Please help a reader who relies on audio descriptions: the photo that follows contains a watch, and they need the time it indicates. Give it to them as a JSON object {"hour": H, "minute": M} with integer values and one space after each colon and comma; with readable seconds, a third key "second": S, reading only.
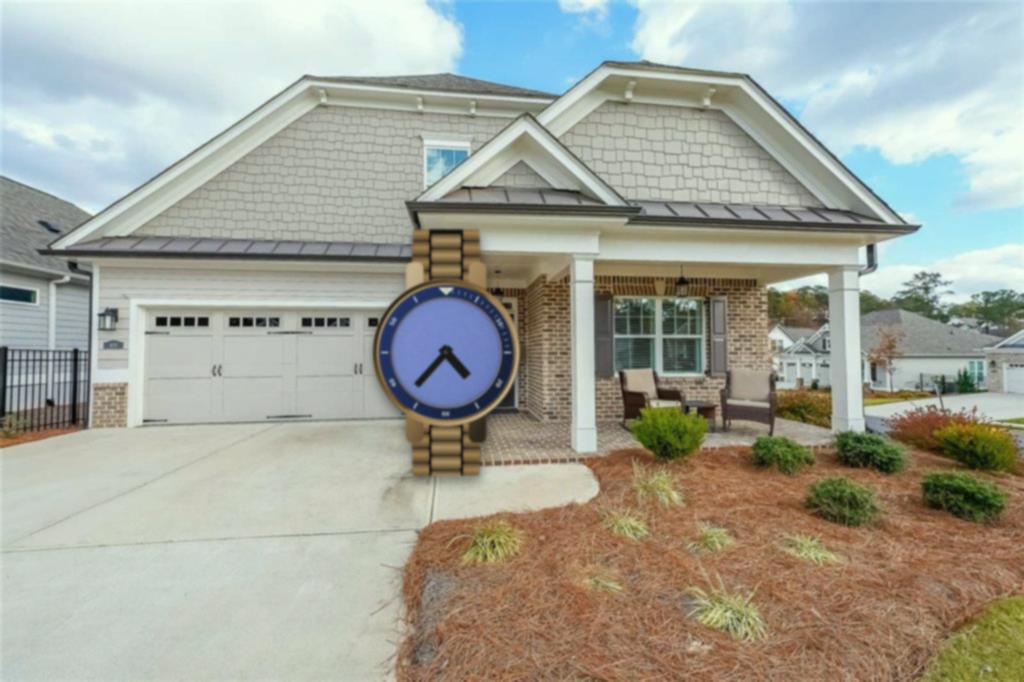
{"hour": 4, "minute": 37}
